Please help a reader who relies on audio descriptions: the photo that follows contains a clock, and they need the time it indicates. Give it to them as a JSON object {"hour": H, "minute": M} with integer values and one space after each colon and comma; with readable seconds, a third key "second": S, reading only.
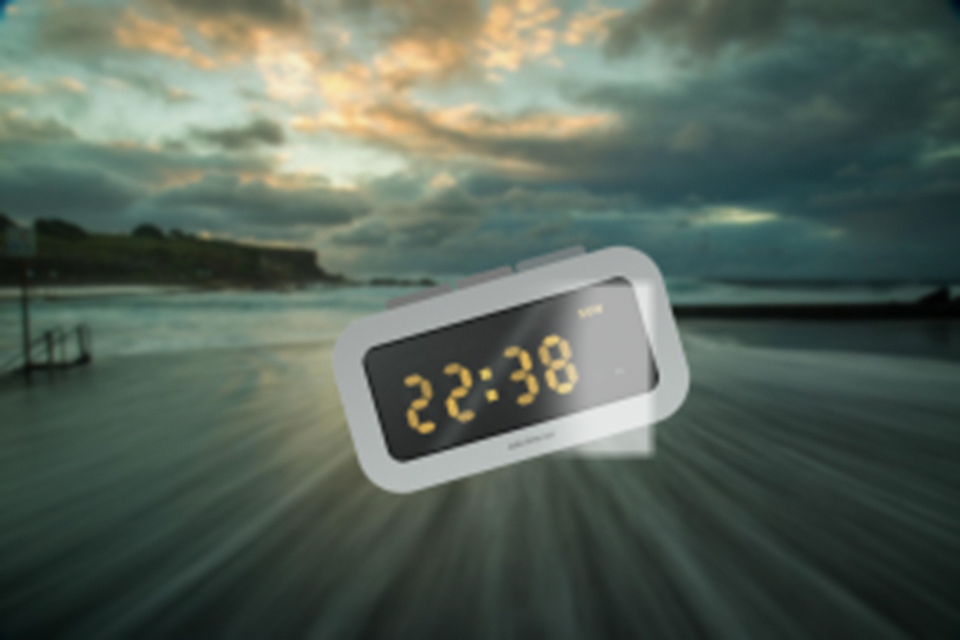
{"hour": 22, "minute": 38}
